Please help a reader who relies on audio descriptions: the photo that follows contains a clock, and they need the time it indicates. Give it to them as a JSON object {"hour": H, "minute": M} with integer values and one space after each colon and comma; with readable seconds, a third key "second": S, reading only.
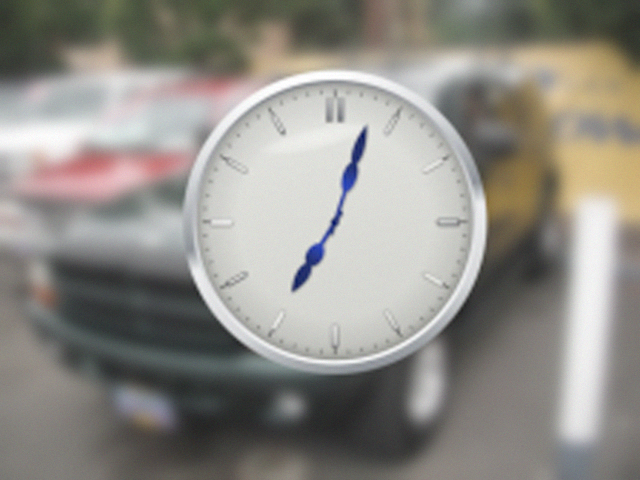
{"hour": 7, "minute": 3}
